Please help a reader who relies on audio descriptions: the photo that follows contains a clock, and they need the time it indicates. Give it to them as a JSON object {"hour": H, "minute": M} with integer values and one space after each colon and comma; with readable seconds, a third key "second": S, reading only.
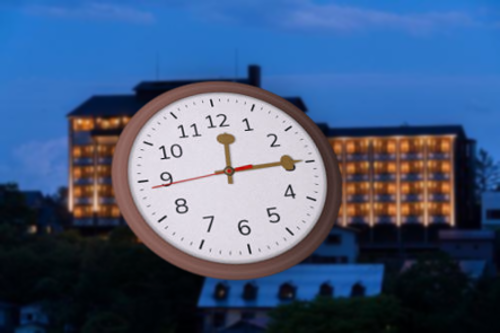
{"hour": 12, "minute": 14, "second": 44}
